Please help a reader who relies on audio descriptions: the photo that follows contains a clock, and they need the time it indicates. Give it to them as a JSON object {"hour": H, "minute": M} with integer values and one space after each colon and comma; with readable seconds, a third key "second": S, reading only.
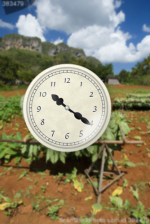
{"hour": 10, "minute": 21}
